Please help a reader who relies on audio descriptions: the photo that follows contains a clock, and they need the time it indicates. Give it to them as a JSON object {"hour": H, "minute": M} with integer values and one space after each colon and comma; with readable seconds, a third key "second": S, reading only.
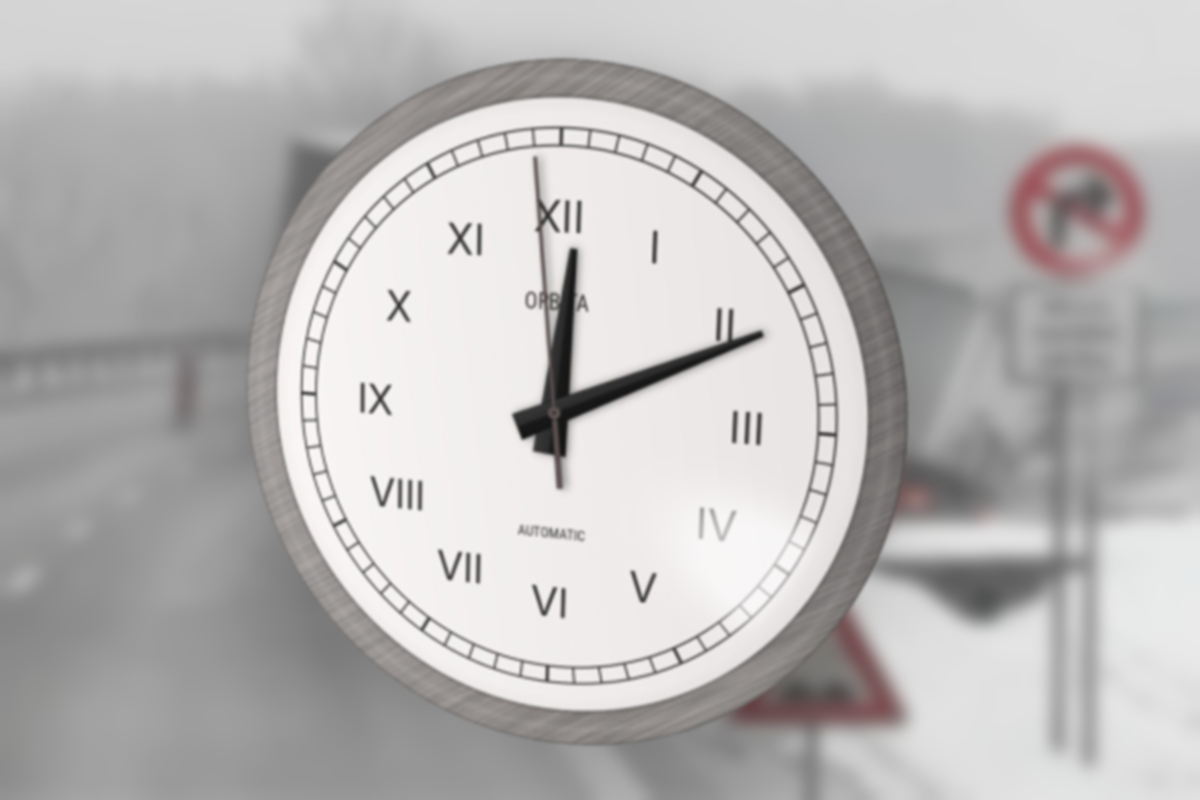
{"hour": 12, "minute": 10, "second": 59}
